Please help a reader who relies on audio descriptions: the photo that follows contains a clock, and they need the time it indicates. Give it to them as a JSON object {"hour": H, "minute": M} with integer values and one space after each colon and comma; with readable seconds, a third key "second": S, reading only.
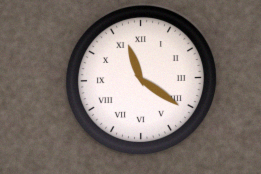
{"hour": 11, "minute": 21}
